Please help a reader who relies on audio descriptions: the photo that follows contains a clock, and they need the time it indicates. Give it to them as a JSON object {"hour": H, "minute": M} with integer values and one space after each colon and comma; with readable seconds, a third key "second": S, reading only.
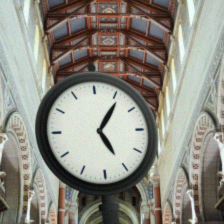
{"hour": 5, "minute": 6}
